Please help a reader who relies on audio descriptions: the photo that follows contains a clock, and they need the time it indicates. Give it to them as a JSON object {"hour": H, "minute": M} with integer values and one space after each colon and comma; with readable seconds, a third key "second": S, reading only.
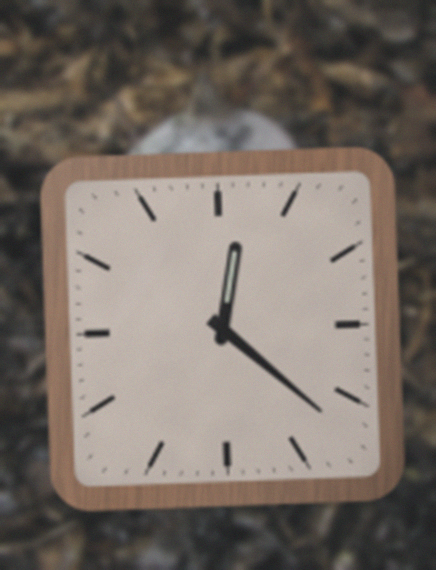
{"hour": 12, "minute": 22}
